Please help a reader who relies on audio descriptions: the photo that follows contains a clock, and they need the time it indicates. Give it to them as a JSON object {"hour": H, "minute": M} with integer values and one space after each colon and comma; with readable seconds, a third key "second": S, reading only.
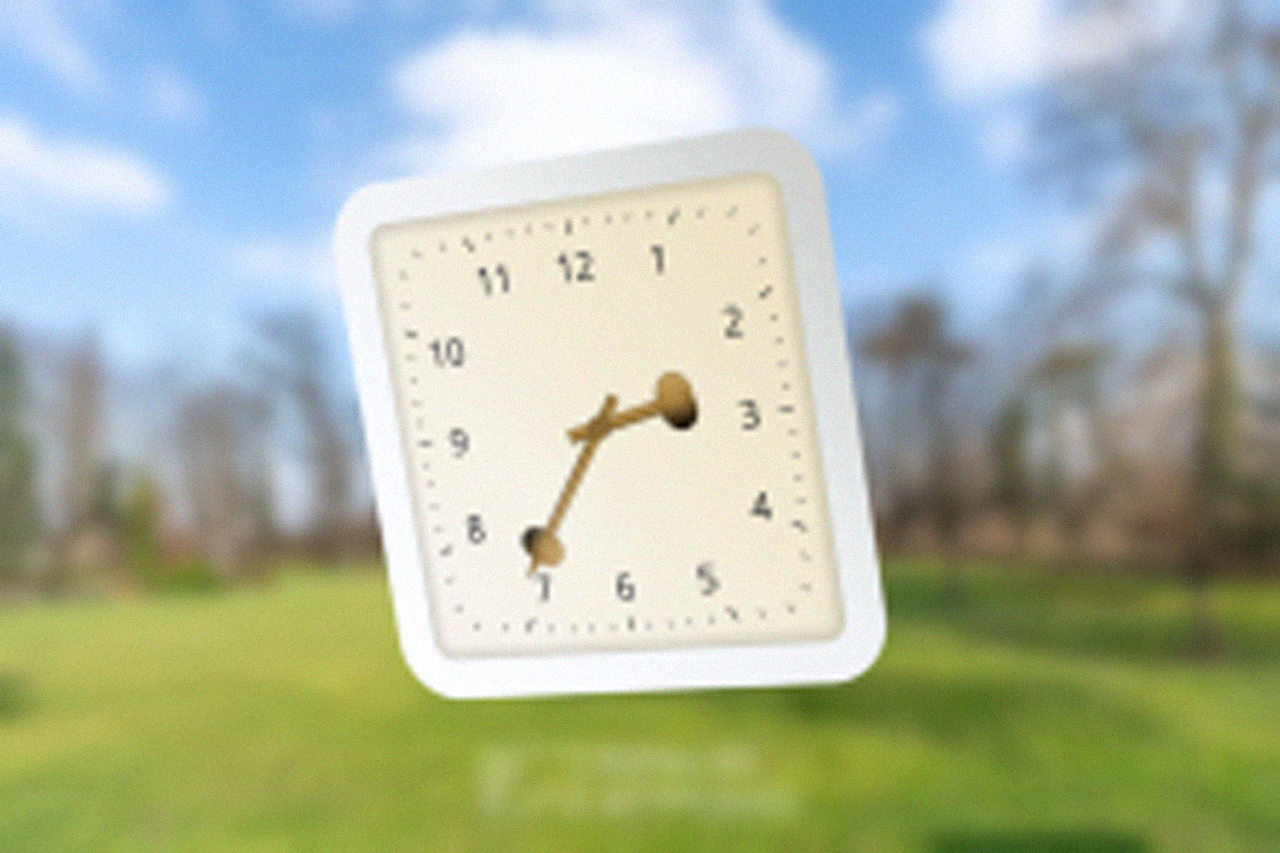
{"hour": 2, "minute": 36}
